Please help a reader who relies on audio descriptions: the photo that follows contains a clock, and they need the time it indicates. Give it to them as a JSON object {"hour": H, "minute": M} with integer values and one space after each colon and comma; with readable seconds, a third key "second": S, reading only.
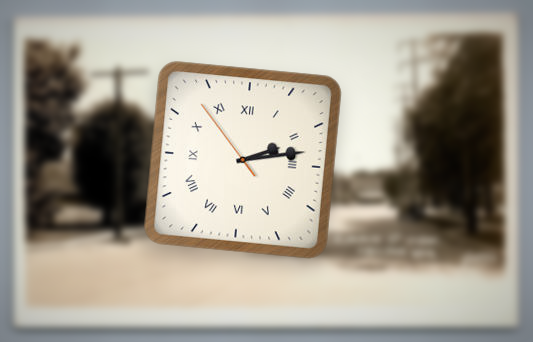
{"hour": 2, "minute": 12, "second": 53}
